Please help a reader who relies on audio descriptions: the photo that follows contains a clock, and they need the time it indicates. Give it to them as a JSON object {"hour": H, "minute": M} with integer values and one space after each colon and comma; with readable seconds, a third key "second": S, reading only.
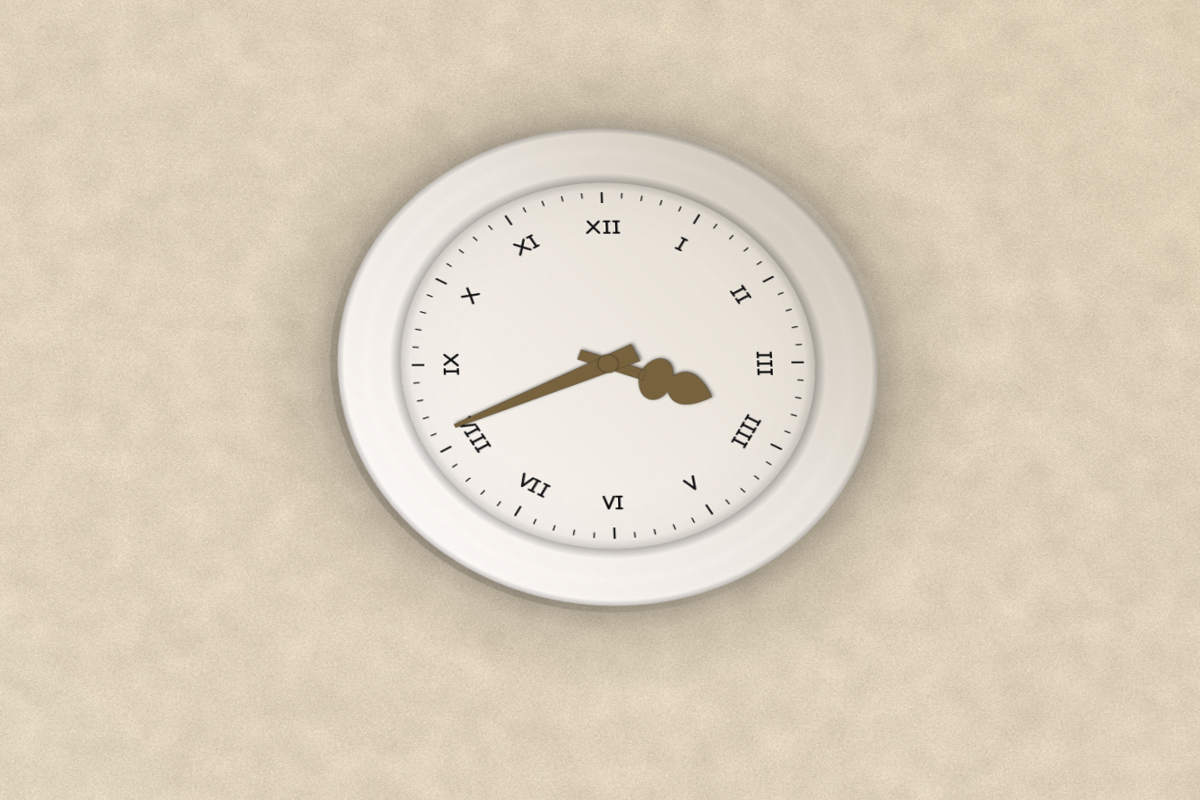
{"hour": 3, "minute": 41}
